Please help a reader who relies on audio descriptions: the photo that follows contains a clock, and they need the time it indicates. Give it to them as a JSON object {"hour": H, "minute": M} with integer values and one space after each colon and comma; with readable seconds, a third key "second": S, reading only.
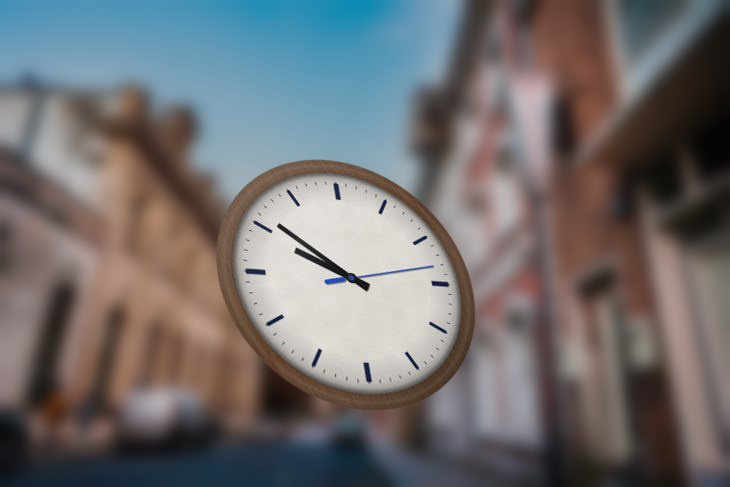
{"hour": 9, "minute": 51, "second": 13}
